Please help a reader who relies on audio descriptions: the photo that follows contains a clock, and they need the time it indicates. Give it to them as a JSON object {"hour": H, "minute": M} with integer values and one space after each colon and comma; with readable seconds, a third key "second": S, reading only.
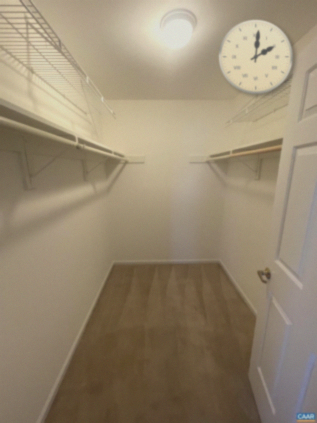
{"hour": 2, "minute": 1}
